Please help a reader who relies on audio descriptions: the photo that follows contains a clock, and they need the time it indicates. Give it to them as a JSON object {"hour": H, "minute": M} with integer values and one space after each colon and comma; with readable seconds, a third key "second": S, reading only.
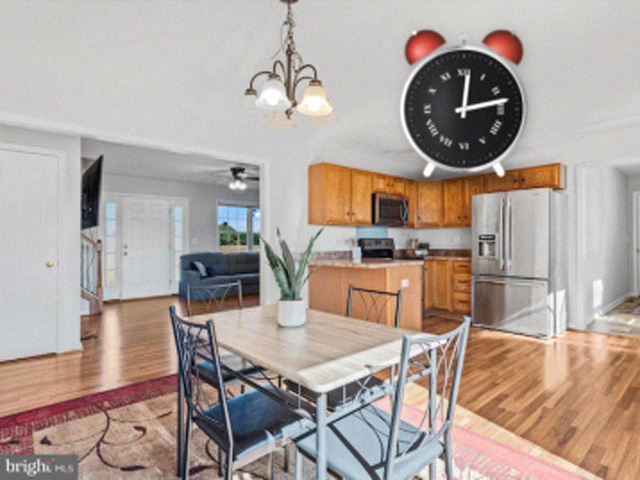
{"hour": 12, "minute": 13}
